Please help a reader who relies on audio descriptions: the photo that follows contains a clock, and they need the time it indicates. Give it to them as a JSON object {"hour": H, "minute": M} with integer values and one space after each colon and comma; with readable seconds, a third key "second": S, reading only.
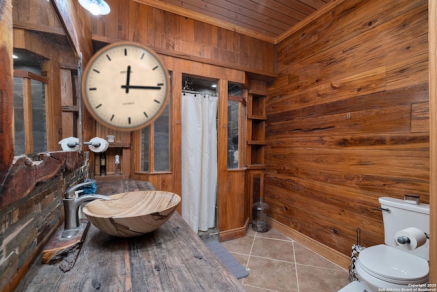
{"hour": 12, "minute": 16}
